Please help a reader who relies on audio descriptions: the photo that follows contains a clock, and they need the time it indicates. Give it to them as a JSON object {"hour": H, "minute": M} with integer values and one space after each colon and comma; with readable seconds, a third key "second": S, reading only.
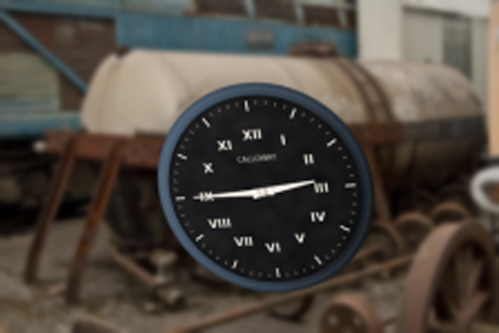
{"hour": 2, "minute": 45}
